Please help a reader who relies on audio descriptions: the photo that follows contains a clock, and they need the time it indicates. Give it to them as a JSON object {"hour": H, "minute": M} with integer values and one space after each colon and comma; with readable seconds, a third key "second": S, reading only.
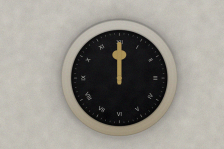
{"hour": 12, "minute": 0}
